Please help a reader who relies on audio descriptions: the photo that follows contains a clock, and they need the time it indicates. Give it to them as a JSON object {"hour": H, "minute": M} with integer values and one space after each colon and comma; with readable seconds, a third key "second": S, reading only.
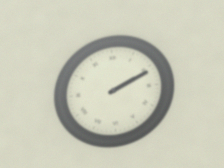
{"hour": 2, "minute": 11}
